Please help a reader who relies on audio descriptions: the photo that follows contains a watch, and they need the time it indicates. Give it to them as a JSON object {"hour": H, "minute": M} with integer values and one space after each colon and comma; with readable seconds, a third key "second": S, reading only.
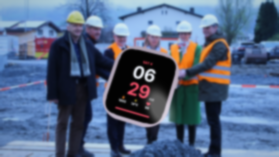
{"hour": 6, "minute": 29}
